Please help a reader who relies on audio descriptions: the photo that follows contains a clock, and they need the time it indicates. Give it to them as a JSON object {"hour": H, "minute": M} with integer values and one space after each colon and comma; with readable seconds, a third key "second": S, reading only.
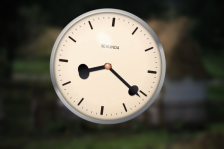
{"hour": 8, "minute": 21}
